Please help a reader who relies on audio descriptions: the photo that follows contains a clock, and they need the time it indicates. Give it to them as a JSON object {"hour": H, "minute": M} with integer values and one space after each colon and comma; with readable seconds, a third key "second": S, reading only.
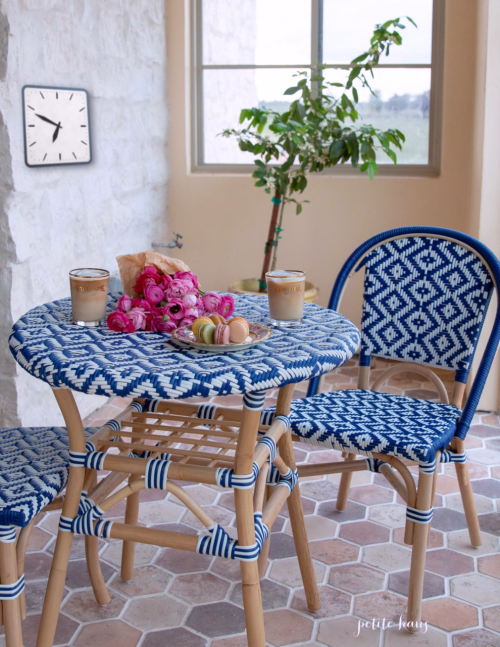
{"hour": 6, "minute": 49}
